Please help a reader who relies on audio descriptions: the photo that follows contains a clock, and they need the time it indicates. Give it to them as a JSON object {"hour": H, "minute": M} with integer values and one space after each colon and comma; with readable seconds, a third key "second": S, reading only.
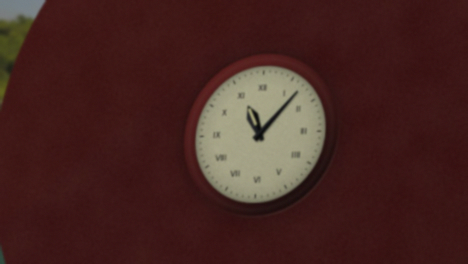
{"hour": 11, "minute": 7}
